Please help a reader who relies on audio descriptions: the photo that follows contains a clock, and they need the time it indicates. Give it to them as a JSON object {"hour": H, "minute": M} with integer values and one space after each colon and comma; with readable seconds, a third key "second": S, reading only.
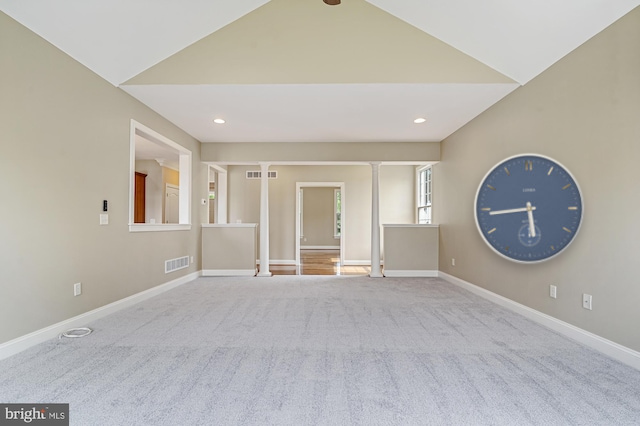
{"hour": 5, "minute": 44}
